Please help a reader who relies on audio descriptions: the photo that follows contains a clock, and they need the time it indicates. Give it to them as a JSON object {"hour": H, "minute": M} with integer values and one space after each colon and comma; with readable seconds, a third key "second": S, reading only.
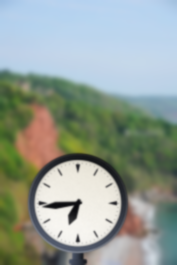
{"hour": 6, "minute": 44}
